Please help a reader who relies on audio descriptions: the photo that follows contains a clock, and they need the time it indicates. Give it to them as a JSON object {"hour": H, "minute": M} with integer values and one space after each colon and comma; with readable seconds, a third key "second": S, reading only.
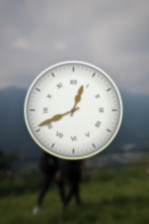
{"hour": 12, "minute": 41}
